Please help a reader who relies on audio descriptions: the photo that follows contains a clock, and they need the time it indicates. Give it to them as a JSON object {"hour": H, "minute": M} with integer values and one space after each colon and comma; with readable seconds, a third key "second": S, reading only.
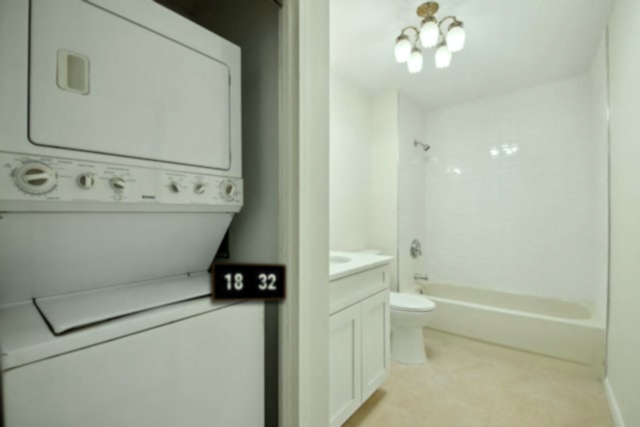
{"hour": 18, "minute": 32}
